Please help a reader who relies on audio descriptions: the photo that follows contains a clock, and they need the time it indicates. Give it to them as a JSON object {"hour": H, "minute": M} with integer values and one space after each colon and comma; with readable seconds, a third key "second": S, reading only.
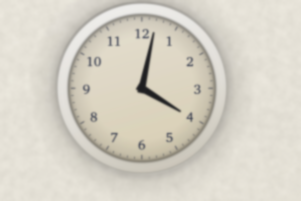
{"hour": 4, "minute": 2}
